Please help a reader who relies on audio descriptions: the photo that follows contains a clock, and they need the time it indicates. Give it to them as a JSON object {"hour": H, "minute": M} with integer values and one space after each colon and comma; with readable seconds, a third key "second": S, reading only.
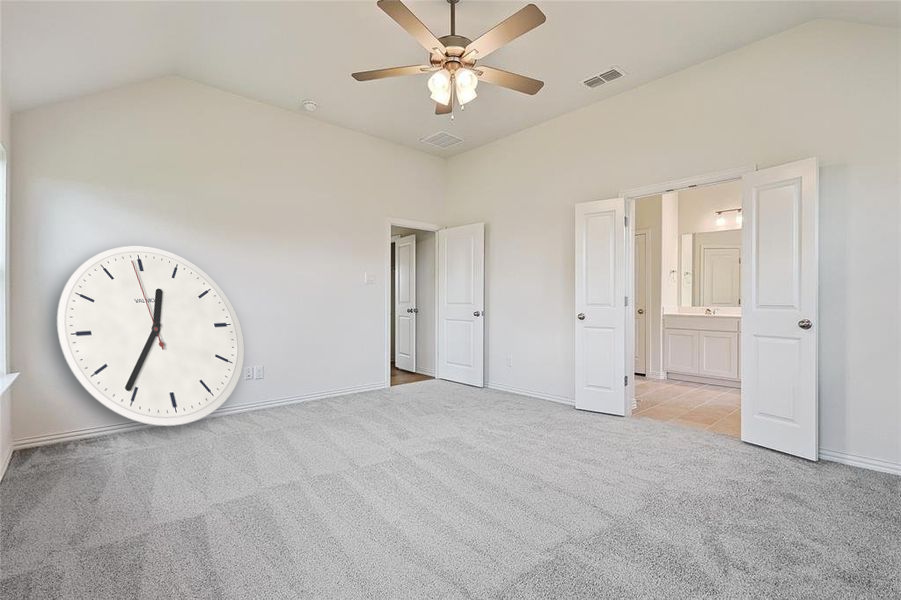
{"hour": 12, "minute": 35, "second": 59}
